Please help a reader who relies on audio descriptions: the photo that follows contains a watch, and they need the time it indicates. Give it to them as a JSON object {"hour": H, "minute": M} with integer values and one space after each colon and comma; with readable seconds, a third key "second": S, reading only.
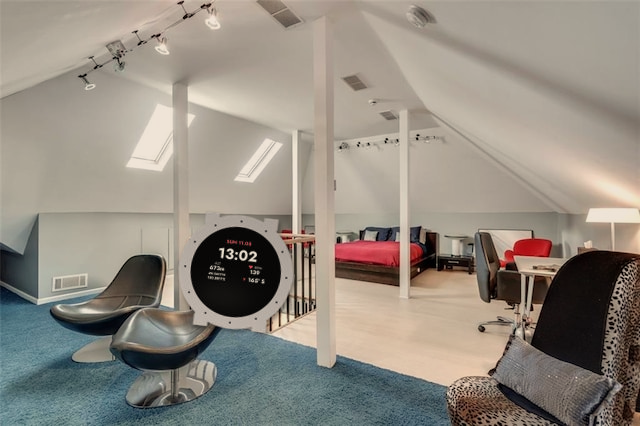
{"hour": 13, "minute": 2}
